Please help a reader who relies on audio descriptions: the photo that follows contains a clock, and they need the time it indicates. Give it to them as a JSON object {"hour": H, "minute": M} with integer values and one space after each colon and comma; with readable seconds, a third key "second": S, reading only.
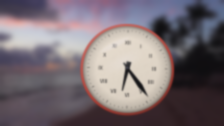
{"hour": 6, "minute": 24}
